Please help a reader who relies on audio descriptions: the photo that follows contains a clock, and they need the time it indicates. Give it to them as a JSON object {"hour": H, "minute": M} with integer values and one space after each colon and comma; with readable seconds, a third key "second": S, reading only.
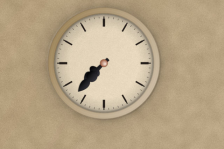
{"hour": 7, "minute": 37}
